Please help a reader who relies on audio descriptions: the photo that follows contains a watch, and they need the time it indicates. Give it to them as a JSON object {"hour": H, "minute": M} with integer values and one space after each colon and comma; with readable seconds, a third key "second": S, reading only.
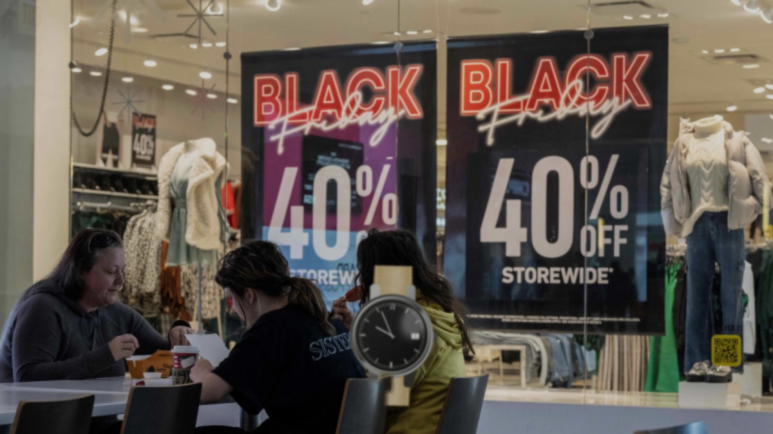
{"hour": 9, "minute": 56}
